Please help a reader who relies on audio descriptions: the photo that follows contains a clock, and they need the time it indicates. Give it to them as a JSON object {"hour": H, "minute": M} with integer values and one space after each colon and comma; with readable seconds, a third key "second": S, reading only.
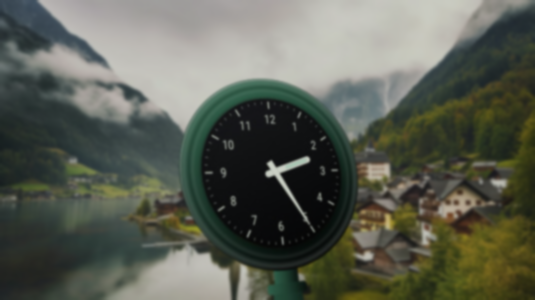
{"hour": 2, "minute": 25}
